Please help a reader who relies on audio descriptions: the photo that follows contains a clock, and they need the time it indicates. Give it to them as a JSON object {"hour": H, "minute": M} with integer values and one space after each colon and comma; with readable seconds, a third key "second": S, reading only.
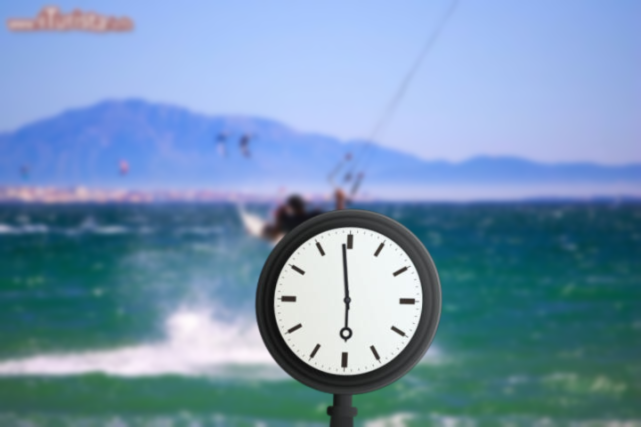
{"hour": 5, "minute": 59}
